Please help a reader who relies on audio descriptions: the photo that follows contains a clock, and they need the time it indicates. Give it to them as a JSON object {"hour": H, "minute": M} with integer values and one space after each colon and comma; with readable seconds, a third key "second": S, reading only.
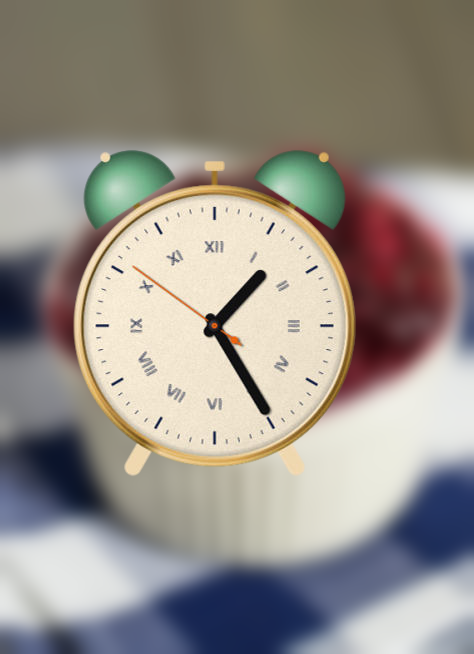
{"hour": 1, "minute": 24, "second": 51}
